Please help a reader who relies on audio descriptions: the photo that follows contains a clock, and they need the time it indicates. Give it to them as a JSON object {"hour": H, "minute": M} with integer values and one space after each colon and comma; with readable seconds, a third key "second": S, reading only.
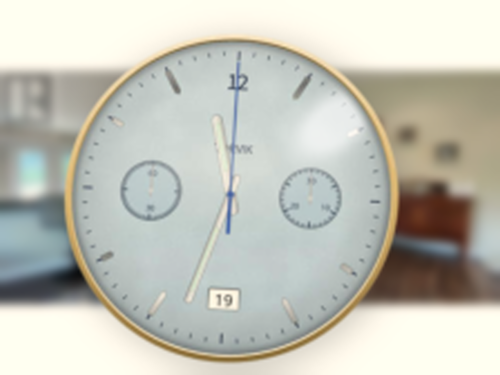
{"hour": 11, "minute": 33}
